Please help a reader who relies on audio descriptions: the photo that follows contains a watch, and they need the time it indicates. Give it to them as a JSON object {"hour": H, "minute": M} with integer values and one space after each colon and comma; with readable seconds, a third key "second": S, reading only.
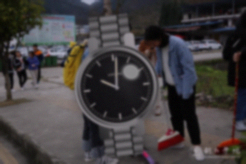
{"hour": 10, "minute": 1}
